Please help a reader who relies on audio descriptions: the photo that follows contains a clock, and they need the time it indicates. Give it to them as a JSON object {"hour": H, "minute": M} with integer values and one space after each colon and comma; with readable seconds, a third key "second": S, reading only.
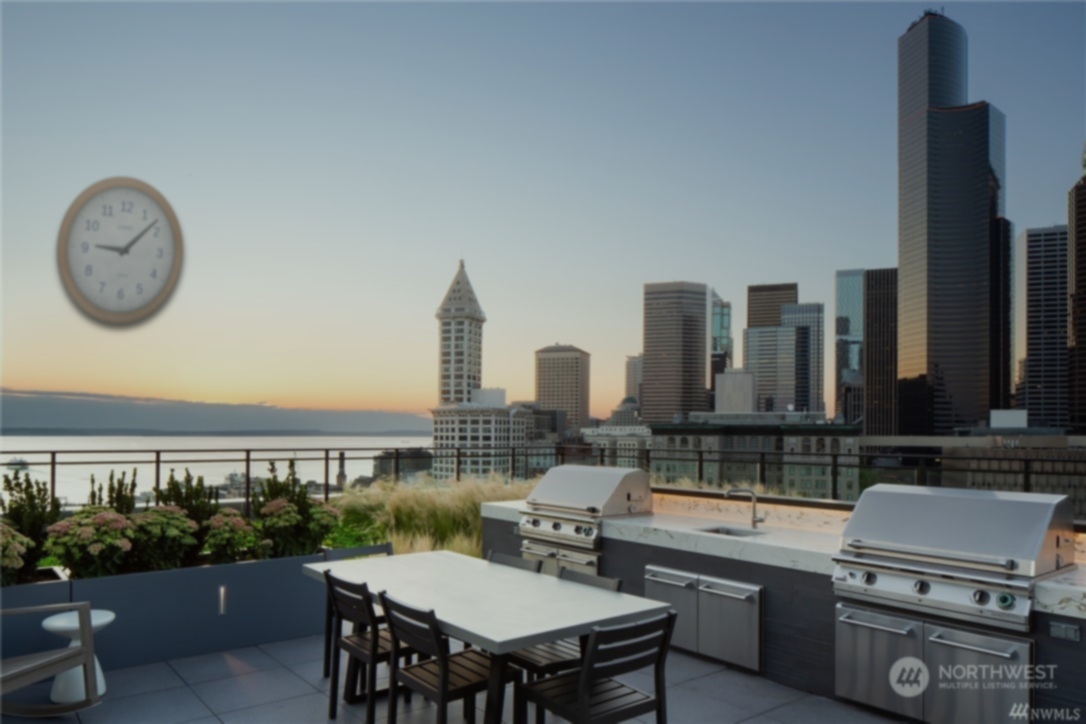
{"hour": 9, "minute": 8}
